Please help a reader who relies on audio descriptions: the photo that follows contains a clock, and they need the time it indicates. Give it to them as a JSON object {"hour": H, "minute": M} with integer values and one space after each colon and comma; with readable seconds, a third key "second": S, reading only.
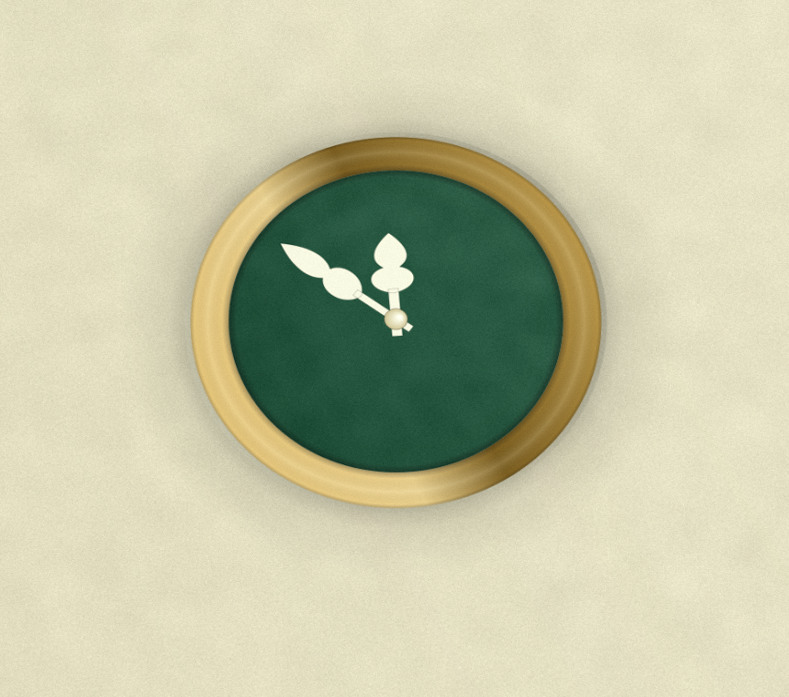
{"hour": 11, "minute": 51}
